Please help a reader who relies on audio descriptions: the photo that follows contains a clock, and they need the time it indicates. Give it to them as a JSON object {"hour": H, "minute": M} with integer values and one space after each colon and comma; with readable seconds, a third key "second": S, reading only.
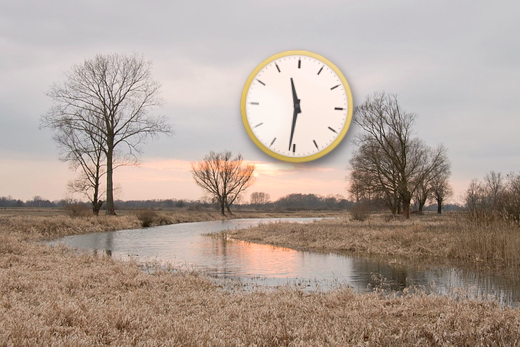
{"hour": 11, "minute": 31}
